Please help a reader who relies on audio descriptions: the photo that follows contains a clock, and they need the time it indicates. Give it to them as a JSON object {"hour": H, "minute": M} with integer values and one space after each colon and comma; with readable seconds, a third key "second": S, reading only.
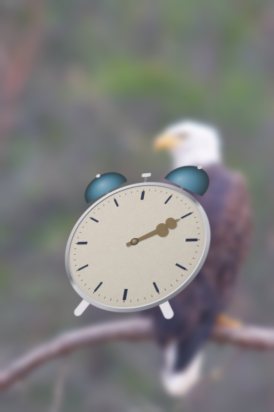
{"hour": 2, "minute": 10}
